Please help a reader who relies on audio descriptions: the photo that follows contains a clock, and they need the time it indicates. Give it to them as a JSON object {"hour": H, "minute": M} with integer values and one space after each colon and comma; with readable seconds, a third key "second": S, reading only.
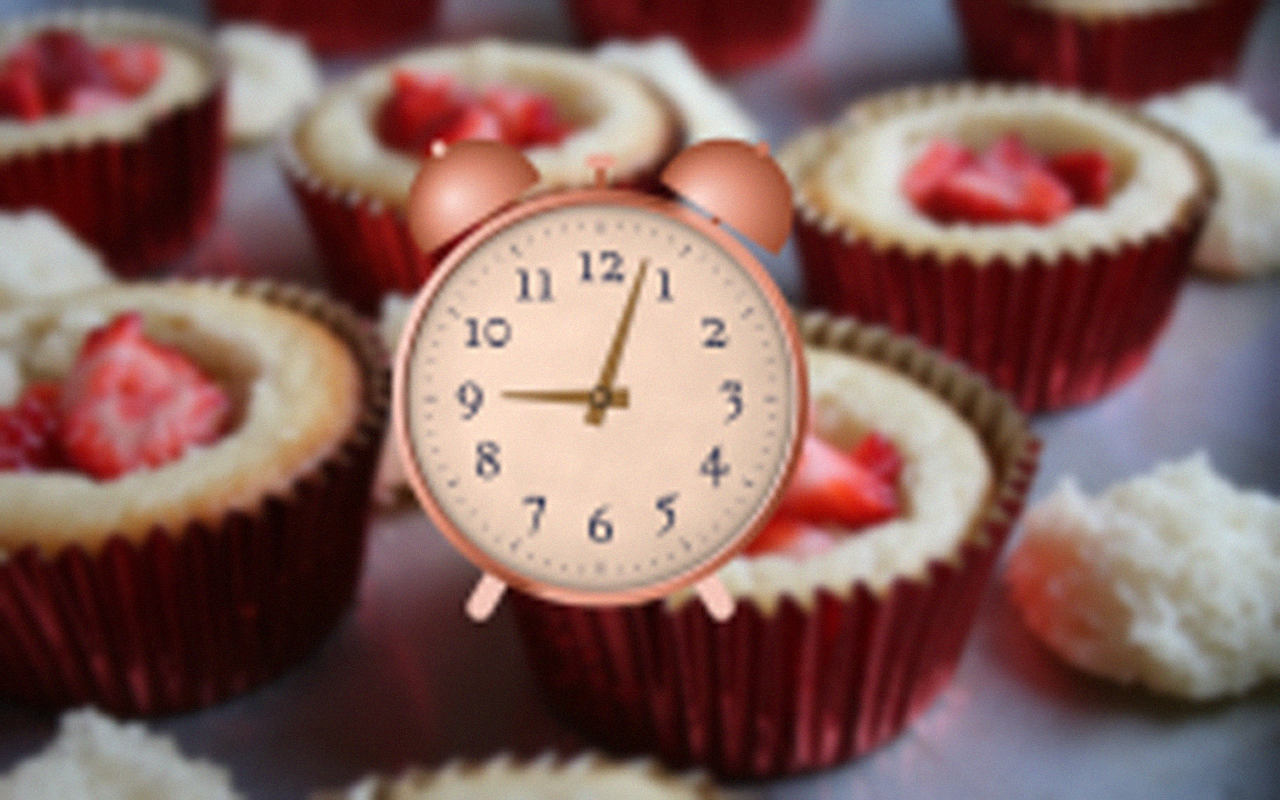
{"hour": 9, "minute": 3}
